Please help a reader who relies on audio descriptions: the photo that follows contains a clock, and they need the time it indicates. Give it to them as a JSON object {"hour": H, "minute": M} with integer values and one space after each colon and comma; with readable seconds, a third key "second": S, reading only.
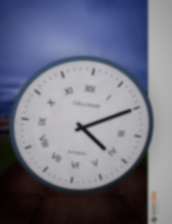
{"hour": 4, "minute": 10}
